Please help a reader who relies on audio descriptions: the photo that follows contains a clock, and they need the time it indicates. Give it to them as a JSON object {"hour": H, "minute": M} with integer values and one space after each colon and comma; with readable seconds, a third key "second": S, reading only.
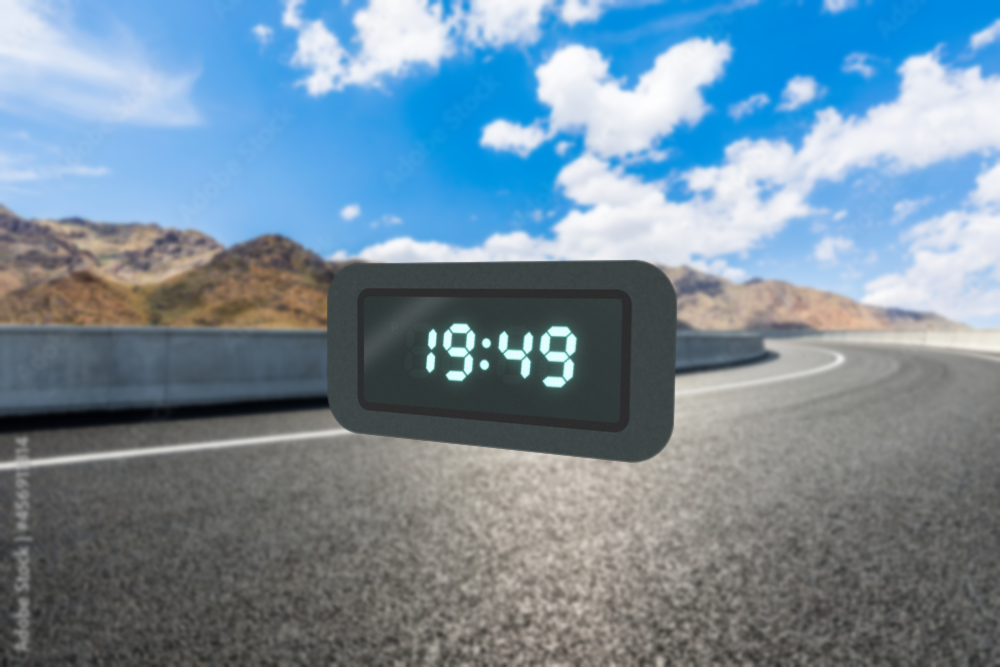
{"hour": 19, "minute": 49}
